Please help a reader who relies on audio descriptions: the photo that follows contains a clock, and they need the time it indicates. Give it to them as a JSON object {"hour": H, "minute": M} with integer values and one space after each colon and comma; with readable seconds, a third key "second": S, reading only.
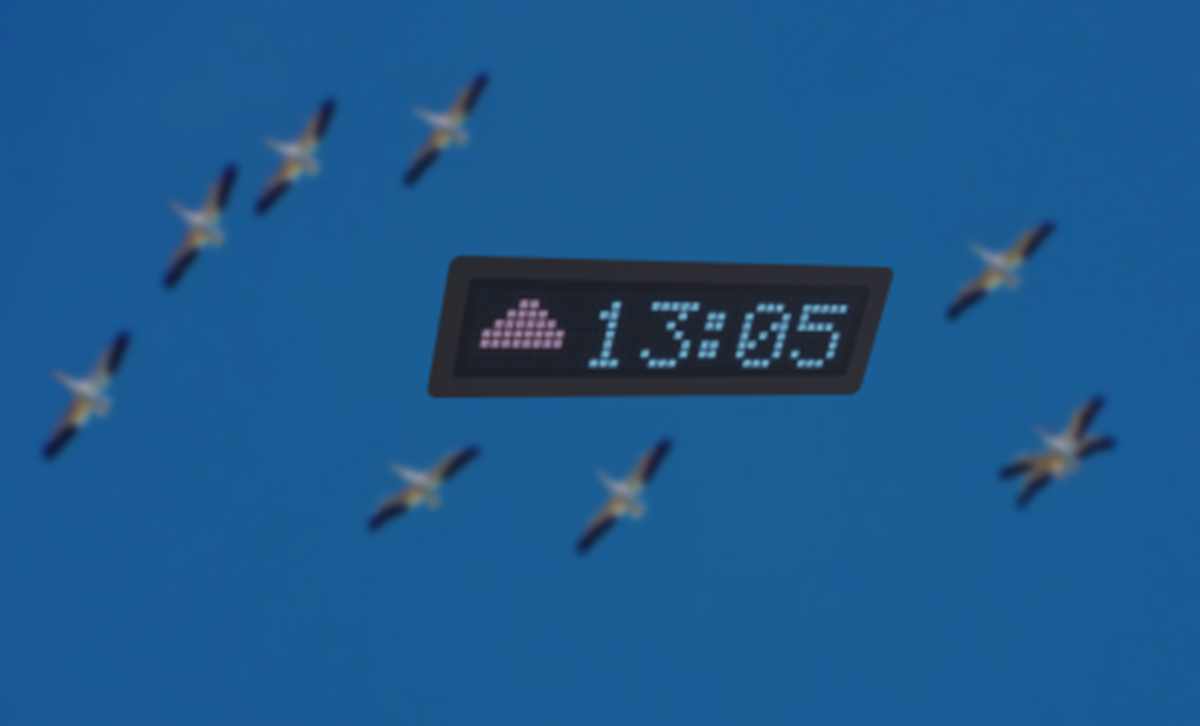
{"hour": 13, "minute": 5}
